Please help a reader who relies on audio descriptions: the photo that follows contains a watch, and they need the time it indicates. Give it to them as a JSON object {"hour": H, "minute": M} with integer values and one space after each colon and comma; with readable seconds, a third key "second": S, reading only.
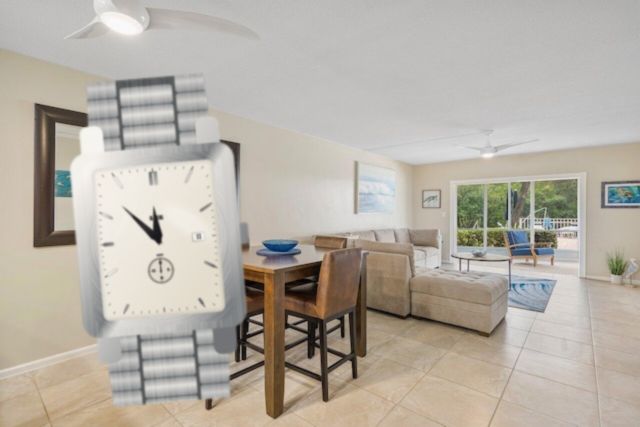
{"hour": 11, "minute": 53}
